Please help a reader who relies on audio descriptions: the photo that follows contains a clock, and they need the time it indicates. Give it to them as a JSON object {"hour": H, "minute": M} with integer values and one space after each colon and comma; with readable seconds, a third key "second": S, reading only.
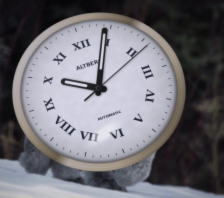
{"hour": 10, "minute": 4, "second": 11}
